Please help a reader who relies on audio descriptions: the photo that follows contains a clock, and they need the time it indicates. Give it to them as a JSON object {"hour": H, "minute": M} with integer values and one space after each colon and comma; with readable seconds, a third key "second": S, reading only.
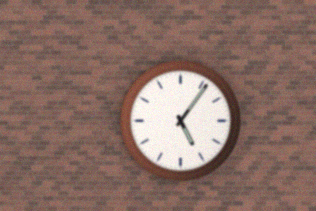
{"hour": 5, "minute": 6}
